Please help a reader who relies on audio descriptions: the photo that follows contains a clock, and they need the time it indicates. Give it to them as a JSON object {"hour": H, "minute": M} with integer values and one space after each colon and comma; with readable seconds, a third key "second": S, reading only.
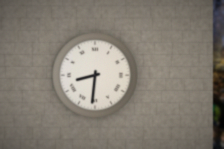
{"hour": 8, "minute": 31}
